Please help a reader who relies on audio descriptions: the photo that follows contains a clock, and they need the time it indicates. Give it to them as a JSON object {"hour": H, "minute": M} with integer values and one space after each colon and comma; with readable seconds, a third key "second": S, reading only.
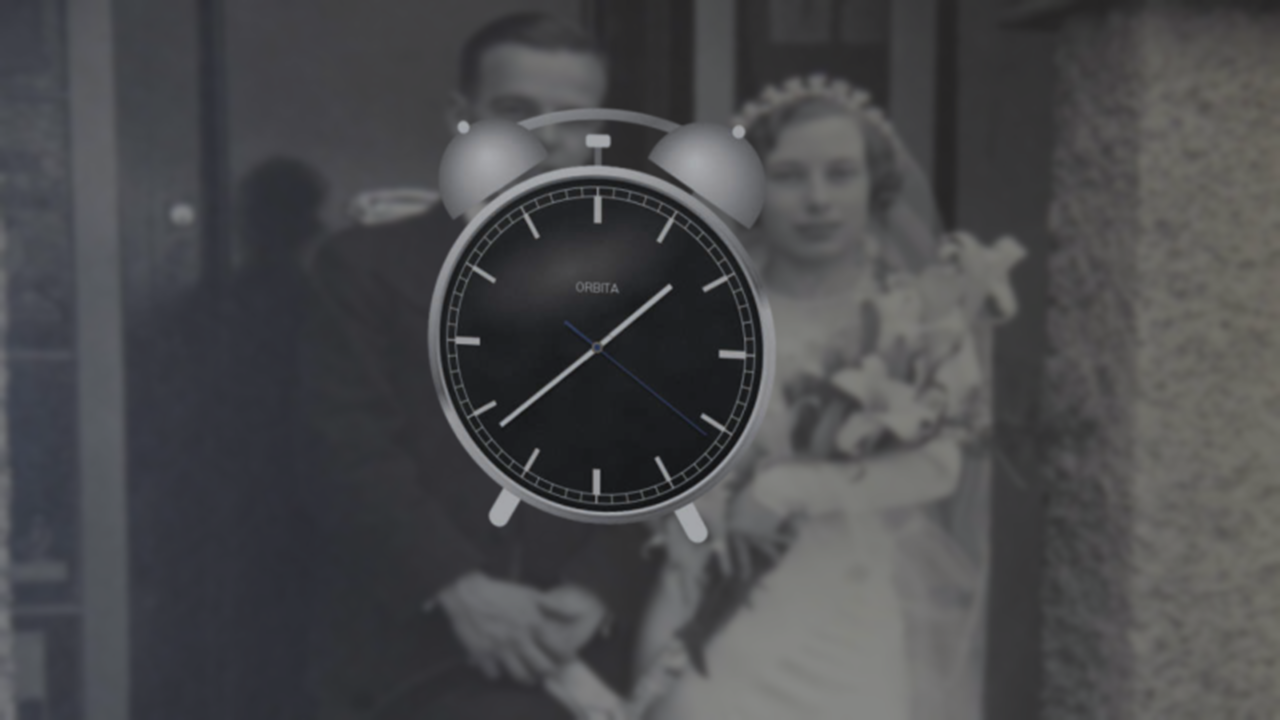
{"hour": 1, "minute": 38, "second": 21}
